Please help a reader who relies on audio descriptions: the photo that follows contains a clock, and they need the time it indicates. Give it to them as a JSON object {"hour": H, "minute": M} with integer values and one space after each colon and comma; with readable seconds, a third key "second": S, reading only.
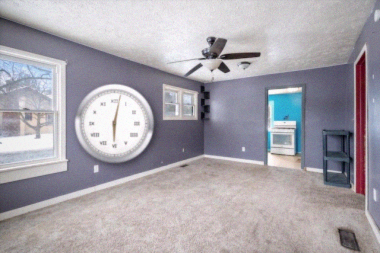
{"hour": 6, "minute": 2}
